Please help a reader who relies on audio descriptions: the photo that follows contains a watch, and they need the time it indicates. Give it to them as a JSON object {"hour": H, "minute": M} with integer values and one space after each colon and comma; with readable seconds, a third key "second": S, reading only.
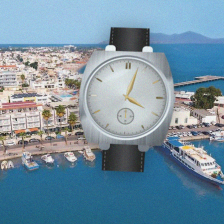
{"hour": 4, "minute": 3}
